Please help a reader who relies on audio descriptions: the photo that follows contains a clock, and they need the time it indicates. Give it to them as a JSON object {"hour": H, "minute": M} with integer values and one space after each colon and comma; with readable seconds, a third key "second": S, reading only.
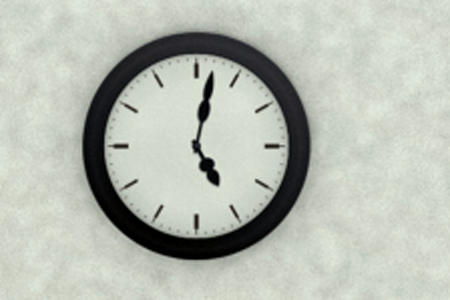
{"hour": 5, "minute": 2}
